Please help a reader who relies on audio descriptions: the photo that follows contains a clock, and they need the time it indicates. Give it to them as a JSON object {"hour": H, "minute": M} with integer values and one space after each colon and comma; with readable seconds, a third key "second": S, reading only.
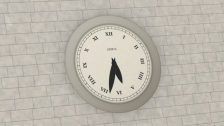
{"hour": 5, "minute": 33}
